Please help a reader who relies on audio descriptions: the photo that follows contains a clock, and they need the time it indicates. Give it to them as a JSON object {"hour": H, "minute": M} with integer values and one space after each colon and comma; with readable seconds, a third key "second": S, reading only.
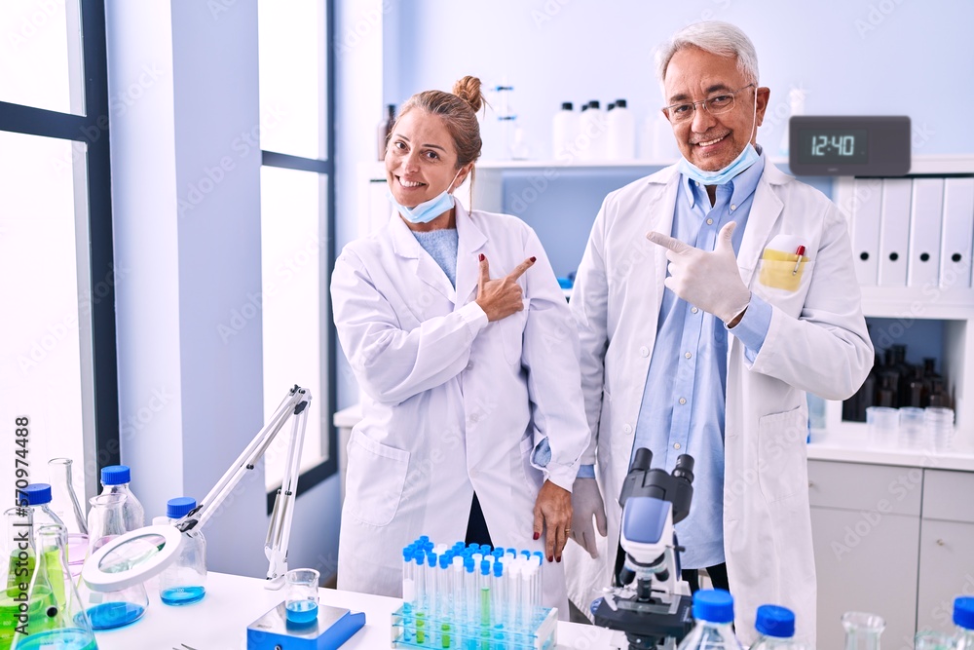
{"hour": 12, "minute": 40}
